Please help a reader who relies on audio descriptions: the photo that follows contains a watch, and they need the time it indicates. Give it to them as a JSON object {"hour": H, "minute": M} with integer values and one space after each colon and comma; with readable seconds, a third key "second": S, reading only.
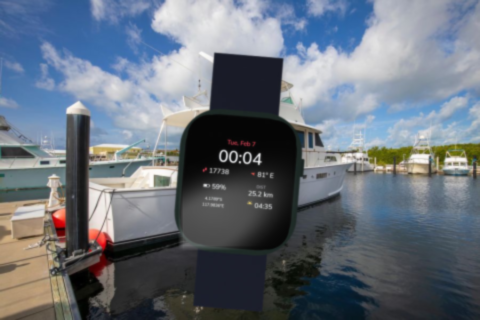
{"hour": 0, "minute": 4}
